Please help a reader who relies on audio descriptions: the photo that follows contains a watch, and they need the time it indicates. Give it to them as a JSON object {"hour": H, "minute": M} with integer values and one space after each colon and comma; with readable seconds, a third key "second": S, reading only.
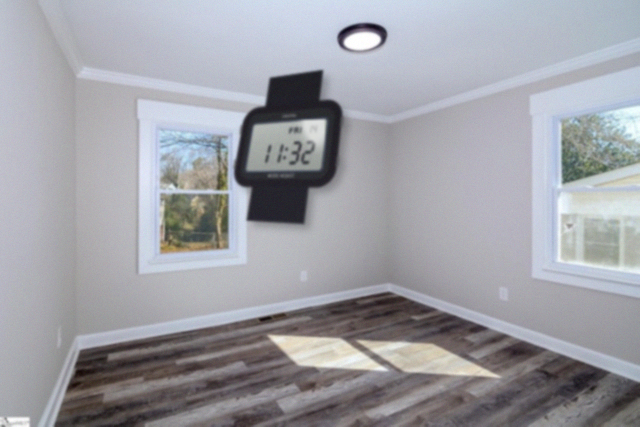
{"hour": 11, "minute": 32}
